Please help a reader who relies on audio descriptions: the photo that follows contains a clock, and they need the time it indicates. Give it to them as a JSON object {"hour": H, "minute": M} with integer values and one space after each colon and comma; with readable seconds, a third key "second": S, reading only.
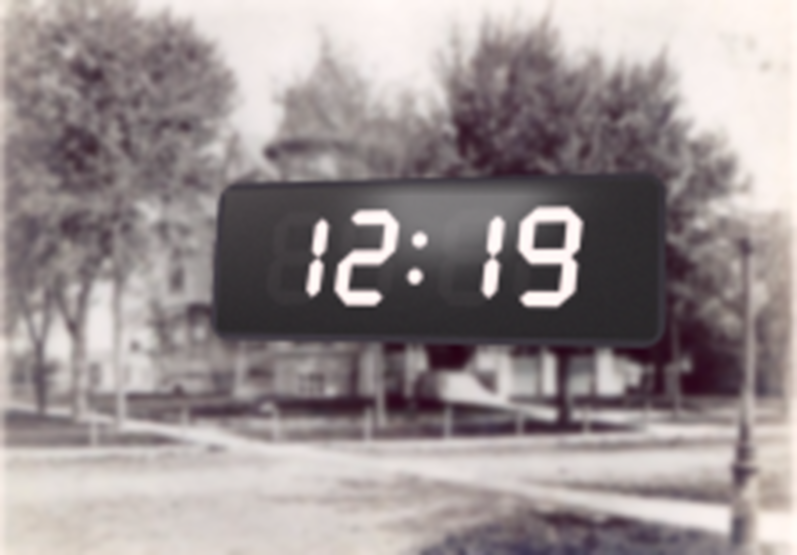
{"hour": 12, "minute": 19}
